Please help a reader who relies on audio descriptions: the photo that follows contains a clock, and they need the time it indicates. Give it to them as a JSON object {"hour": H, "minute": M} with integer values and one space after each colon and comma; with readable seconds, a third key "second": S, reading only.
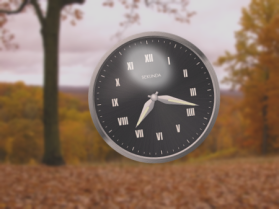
{"hour": 7, "minute": 18}
